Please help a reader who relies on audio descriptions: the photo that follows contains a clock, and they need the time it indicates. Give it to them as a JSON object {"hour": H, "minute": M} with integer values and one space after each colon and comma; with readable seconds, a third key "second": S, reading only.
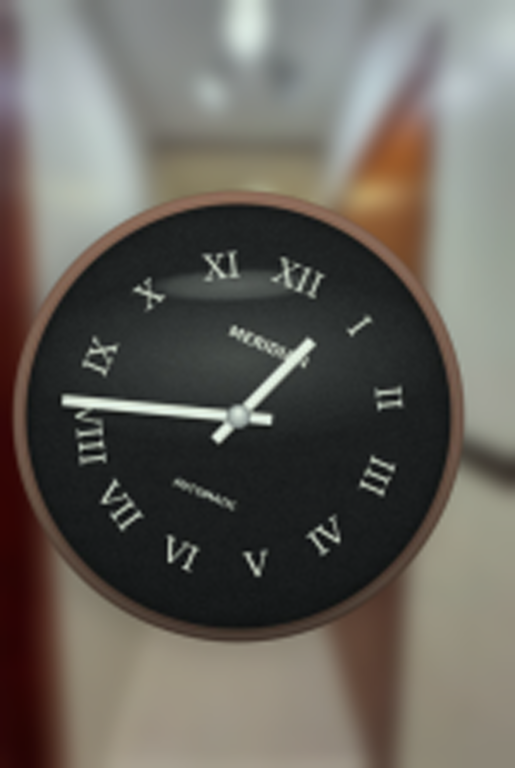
{"hour": 12, "minute": 42}
